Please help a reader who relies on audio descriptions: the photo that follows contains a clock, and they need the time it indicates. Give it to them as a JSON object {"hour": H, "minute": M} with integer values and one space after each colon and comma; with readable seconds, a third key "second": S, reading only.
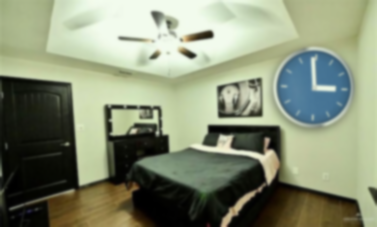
{"hour": 2, "minute": 59}
